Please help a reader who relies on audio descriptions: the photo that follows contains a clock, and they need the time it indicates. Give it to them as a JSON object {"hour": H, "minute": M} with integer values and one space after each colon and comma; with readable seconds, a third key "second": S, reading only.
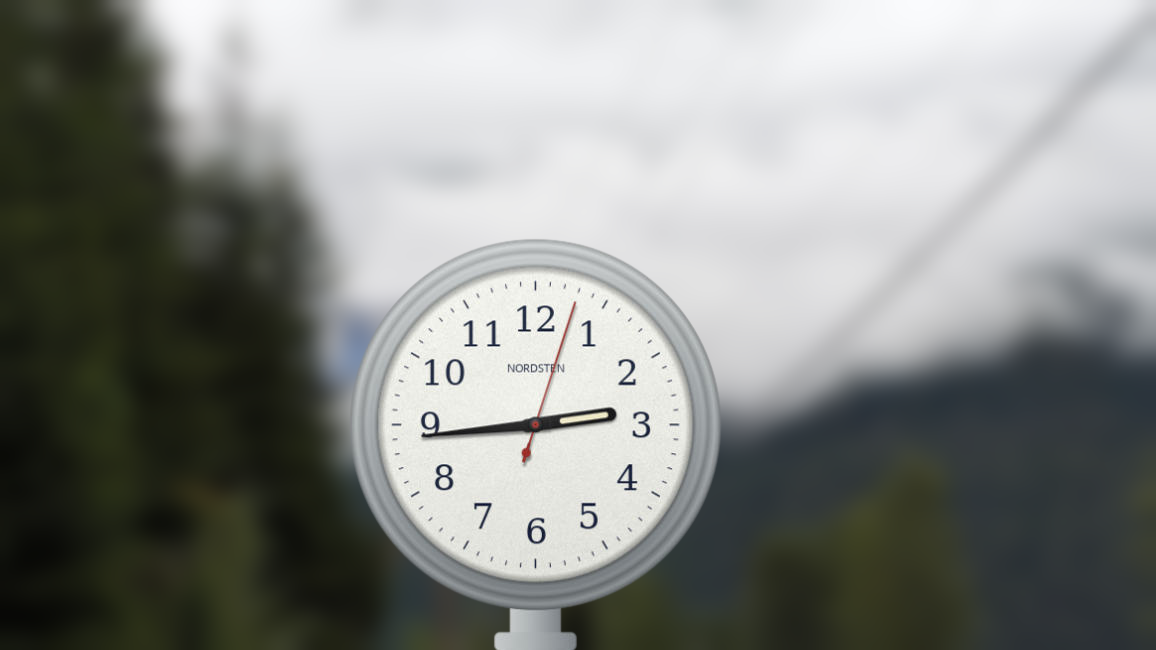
{"hour": 2, "minute": 44, "second": 3}
